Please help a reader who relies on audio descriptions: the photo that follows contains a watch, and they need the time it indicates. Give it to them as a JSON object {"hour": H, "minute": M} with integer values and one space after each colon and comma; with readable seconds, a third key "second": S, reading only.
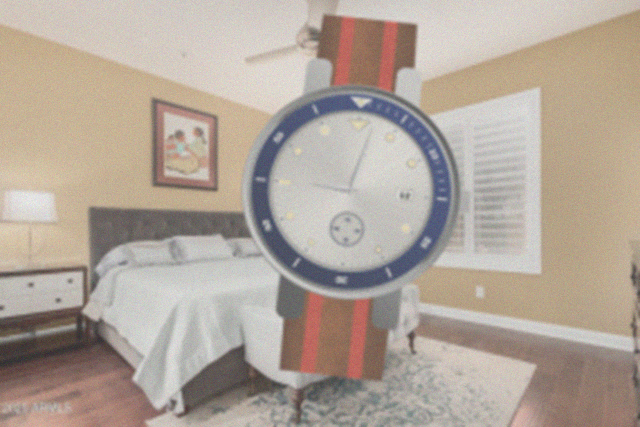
{"hour": 9, "minute": 2}
